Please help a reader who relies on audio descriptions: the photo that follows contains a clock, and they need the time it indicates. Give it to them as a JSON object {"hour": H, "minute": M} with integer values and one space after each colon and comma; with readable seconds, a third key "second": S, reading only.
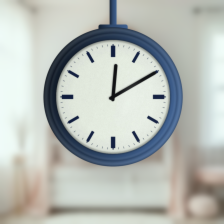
{"hour": 12, "minute": 10}
